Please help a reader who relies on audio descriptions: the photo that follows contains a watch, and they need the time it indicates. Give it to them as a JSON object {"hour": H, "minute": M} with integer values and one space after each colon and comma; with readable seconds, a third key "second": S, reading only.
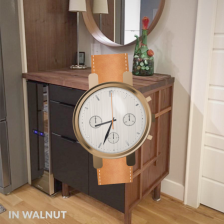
{"hour": 8, "minute": 34}
